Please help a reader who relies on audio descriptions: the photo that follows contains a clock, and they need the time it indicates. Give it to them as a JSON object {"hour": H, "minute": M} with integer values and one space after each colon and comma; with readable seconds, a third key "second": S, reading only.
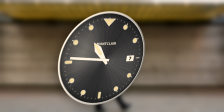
{"hour": 10, "minute": 46}
